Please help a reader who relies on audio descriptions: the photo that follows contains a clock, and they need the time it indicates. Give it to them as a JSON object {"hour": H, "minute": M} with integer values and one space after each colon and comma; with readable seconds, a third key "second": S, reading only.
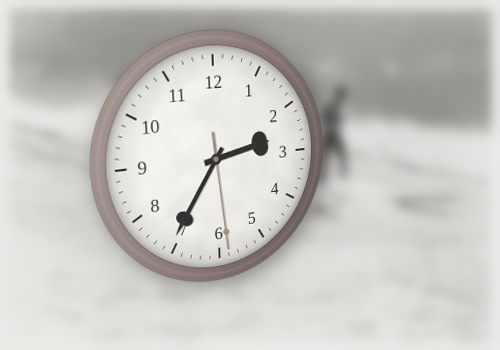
{"hour": 2, "minute": 35, "second": 29}
